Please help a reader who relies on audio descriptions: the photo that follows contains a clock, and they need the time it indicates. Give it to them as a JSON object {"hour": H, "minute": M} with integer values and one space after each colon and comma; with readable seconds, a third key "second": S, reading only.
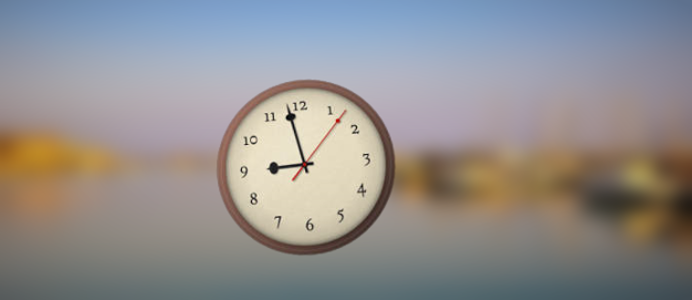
{"hour": 8, "minute": 58, "second": 7}
